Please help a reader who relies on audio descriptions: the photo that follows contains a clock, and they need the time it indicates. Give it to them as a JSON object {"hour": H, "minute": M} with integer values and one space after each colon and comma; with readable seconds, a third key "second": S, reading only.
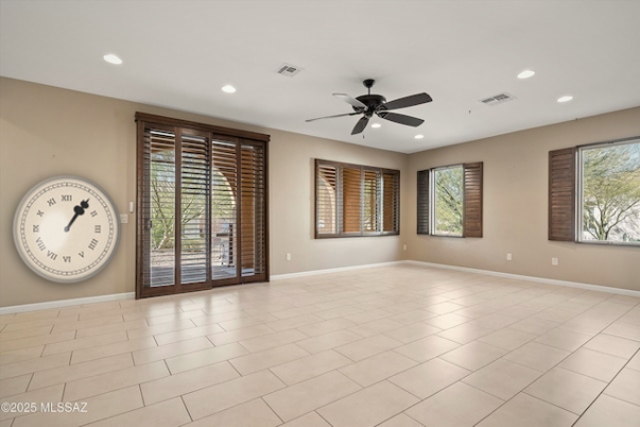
{"hour": 1, "minute": 6}
